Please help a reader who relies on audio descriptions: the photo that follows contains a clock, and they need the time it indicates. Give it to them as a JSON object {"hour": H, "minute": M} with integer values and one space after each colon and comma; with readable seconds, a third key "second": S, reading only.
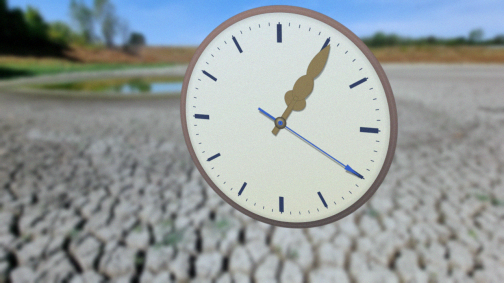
{"hour": 1, "minute": 5, "second": 20}
